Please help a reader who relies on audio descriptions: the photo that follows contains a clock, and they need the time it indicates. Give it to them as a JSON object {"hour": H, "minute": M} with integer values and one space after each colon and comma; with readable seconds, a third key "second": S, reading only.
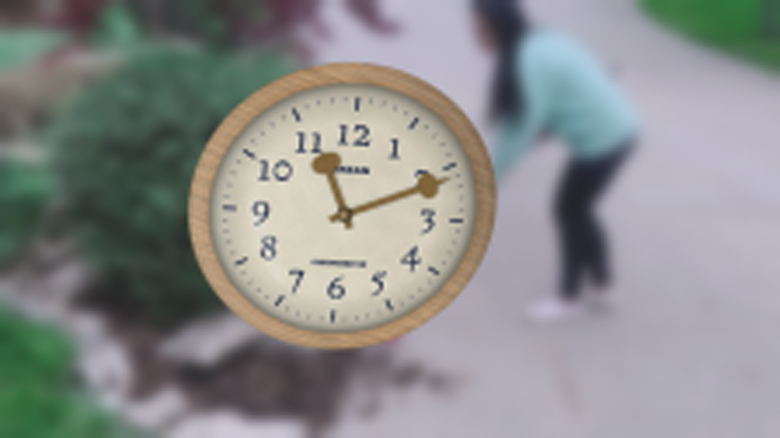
{"hour": 11, "minute": 11}
